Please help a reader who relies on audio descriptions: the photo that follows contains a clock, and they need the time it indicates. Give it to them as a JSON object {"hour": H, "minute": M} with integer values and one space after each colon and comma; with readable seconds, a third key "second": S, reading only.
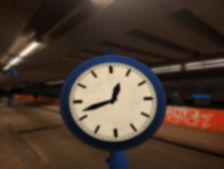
{"hour": 12, "minute": 42}
